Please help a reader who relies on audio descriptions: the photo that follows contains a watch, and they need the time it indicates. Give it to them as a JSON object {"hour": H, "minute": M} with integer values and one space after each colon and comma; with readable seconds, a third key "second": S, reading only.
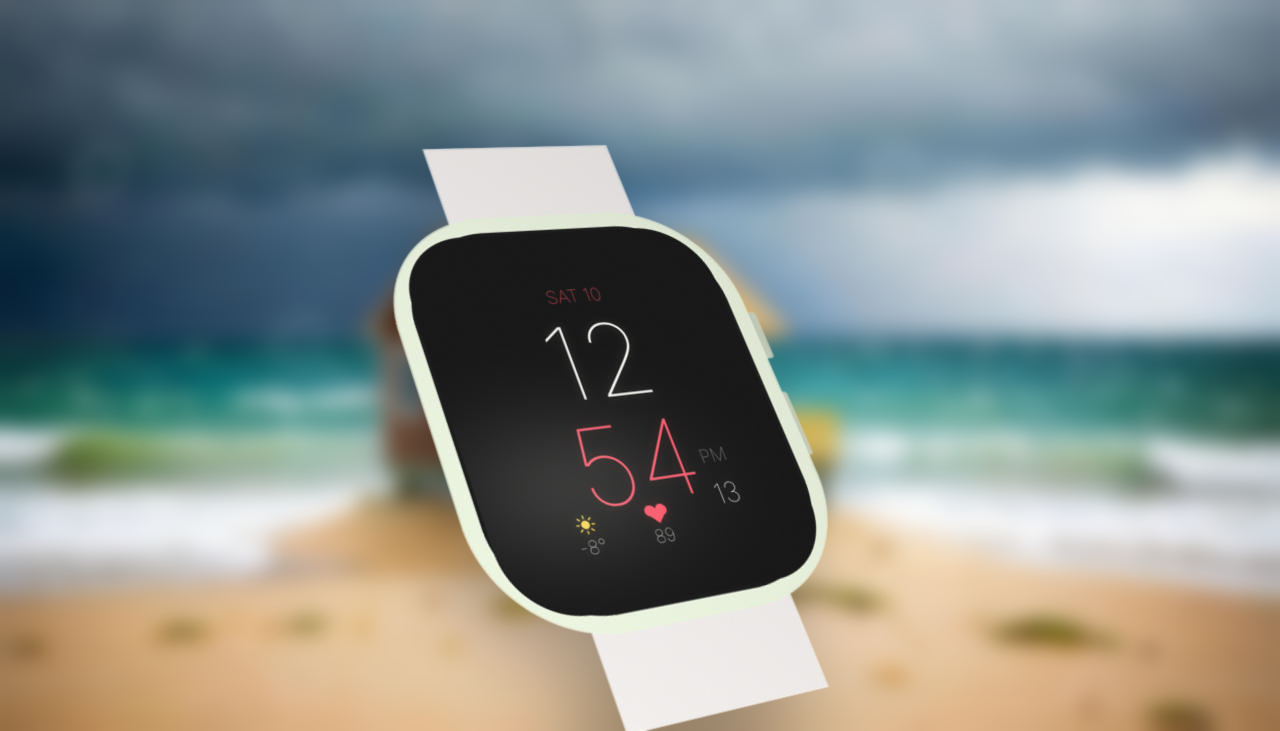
{"hour": 12, "minute": 54, "second": 13}
